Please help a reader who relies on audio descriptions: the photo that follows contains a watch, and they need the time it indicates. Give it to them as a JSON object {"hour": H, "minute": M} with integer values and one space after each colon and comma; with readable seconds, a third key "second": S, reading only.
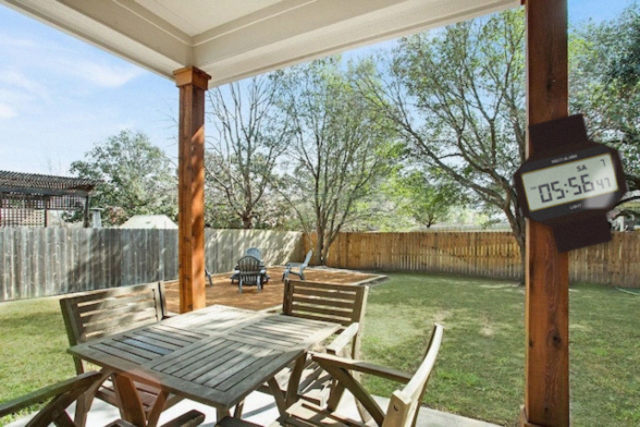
{"hour": 5, "minute": 56}
